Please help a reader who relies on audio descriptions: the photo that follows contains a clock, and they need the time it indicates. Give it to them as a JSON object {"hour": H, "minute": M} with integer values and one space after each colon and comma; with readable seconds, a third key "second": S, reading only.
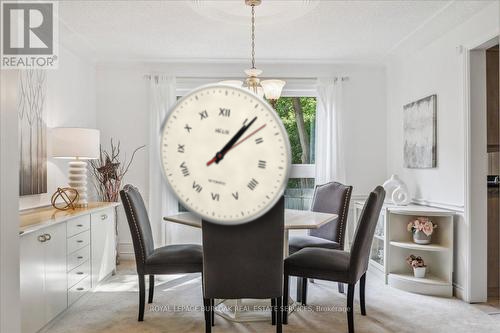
{"hour": 1, "minute": 6, "second": 8}
